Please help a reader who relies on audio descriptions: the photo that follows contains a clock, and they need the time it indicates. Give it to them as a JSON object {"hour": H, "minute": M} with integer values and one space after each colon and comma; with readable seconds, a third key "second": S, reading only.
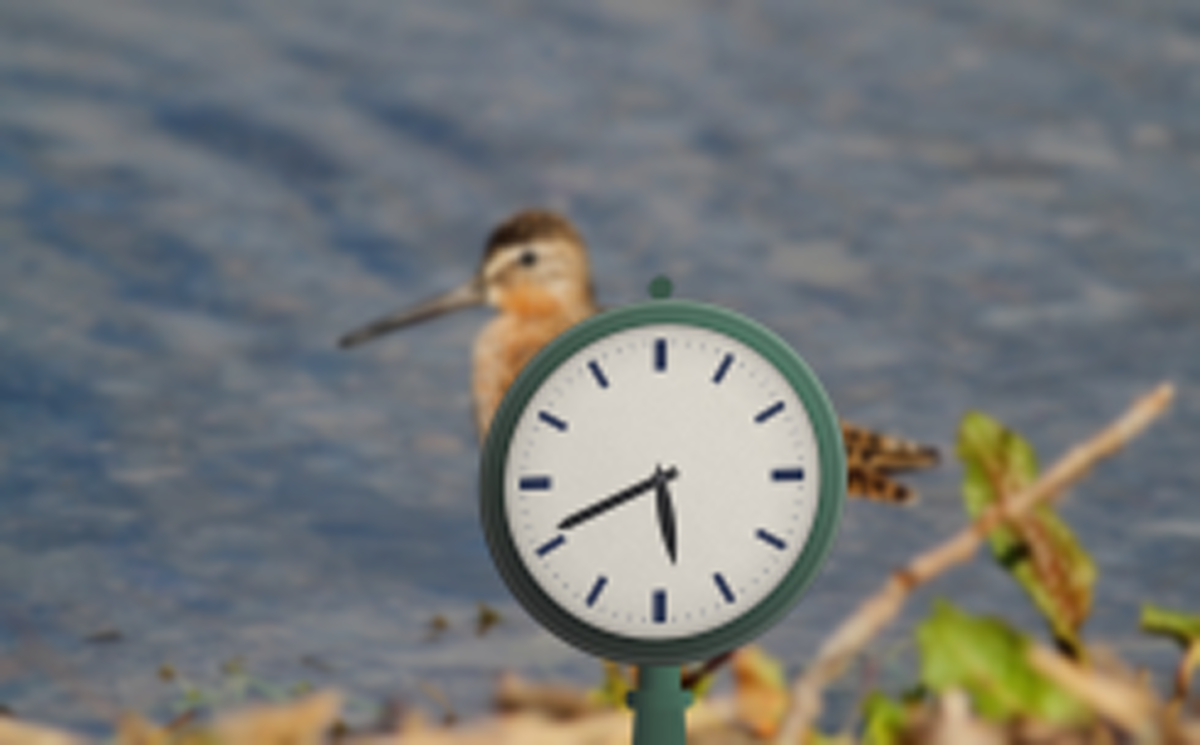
{"hour": 5, "minute": 41}
